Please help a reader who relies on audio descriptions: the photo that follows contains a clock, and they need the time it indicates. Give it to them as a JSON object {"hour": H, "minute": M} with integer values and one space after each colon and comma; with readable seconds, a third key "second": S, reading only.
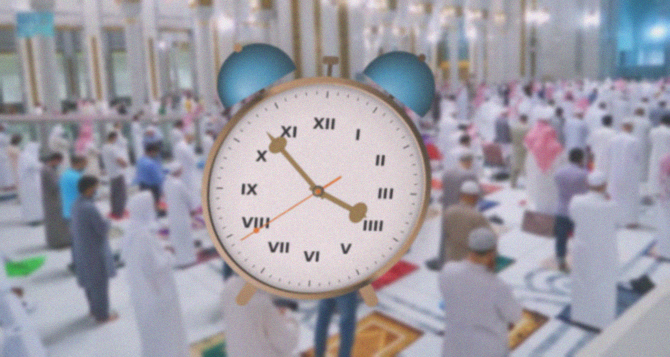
{"hour": 3, "minute": 52, "second": 39}
